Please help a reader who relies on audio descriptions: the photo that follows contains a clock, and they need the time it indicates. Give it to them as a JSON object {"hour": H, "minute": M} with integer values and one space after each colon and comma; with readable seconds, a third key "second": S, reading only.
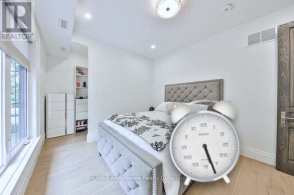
{"hour": 5, "minute": 27}
